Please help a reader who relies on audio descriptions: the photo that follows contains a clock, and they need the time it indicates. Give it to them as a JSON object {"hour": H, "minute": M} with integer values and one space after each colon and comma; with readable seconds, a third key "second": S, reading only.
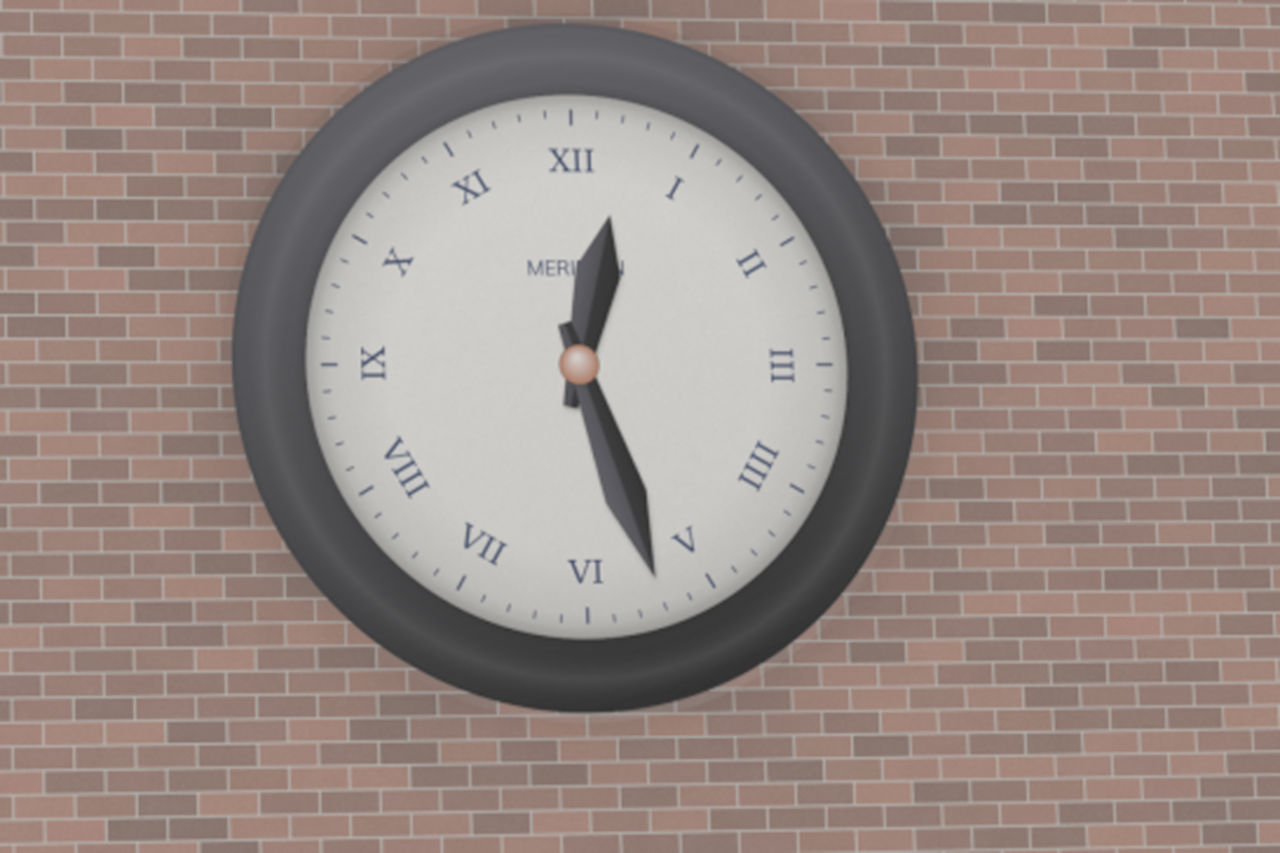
{"hour": 12, "minute": 27}
